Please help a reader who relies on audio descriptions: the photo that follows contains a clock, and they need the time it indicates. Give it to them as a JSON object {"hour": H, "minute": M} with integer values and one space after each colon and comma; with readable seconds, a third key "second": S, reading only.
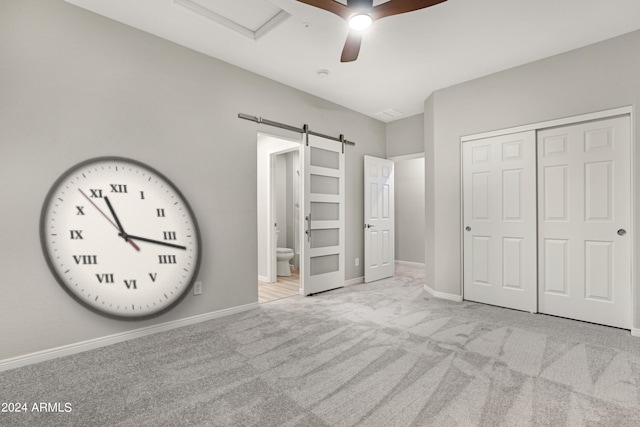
{"hour": 11, "minute": 16, "second": 53}
